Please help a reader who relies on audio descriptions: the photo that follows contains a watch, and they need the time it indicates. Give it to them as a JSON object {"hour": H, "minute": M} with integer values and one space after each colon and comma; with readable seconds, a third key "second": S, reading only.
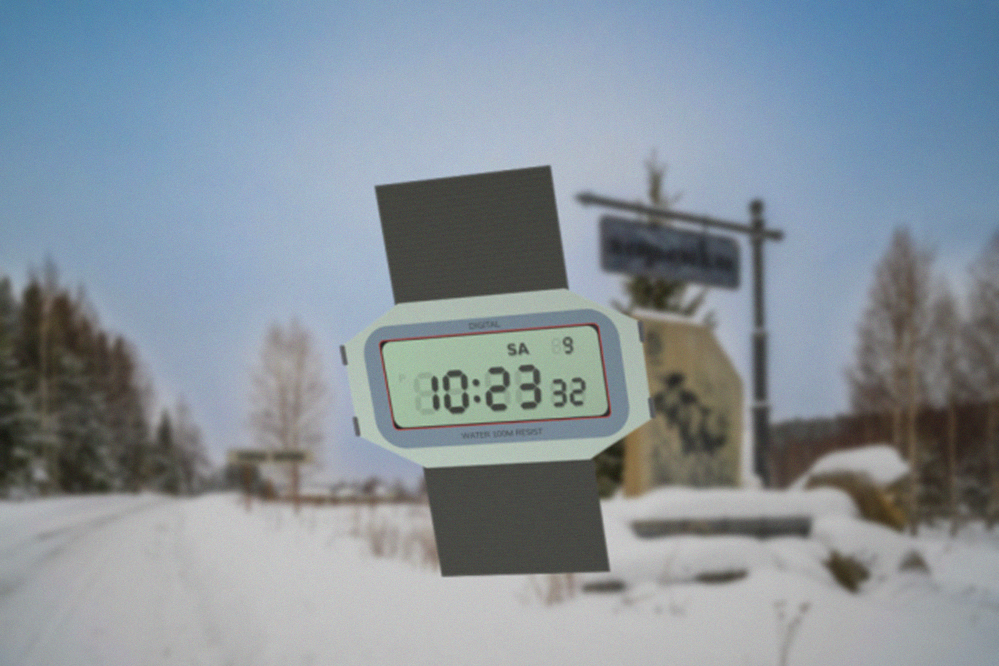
{"hour": 10, "minute": 23, "second": 32}
